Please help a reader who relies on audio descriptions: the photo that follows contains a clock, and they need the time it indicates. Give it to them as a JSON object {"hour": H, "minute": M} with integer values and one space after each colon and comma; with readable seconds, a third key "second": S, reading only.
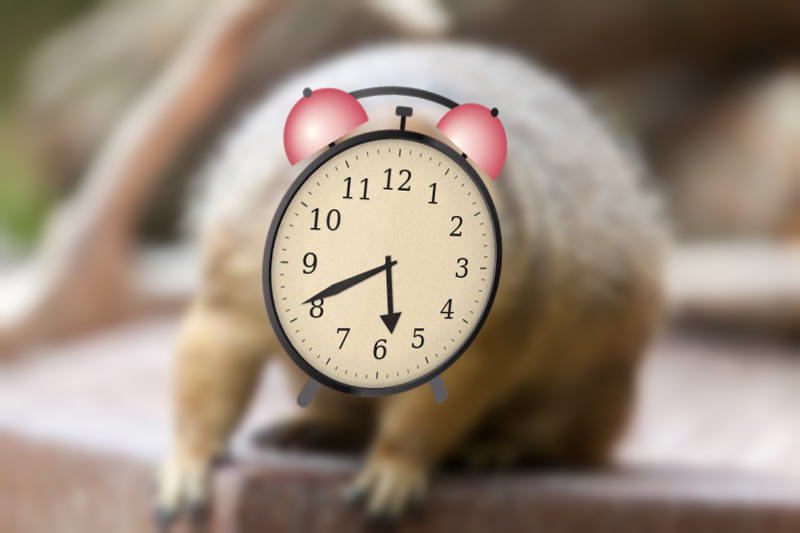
{"hour": 5, "minute": 41}
